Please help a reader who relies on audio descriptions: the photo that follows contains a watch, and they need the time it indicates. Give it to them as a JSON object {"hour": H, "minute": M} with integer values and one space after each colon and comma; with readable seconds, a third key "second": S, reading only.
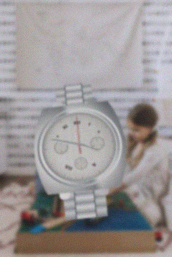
{"hour": 3, "minute": 48}
